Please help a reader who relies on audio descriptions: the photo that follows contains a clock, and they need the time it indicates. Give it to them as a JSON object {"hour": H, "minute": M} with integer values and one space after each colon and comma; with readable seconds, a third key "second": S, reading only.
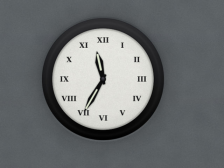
{"hour": 11, "minute": 35}
